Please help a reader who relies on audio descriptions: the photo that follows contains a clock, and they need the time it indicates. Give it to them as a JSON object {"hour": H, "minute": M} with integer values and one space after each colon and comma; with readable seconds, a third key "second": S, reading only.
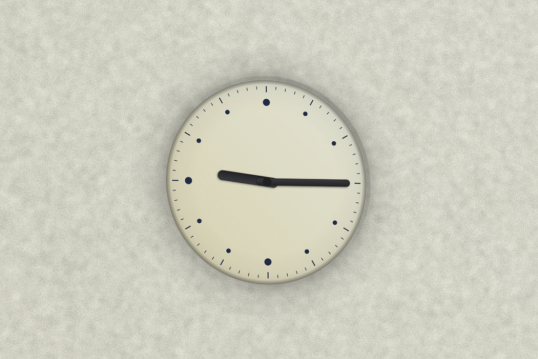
{"hour": 9, "minute": 15}
